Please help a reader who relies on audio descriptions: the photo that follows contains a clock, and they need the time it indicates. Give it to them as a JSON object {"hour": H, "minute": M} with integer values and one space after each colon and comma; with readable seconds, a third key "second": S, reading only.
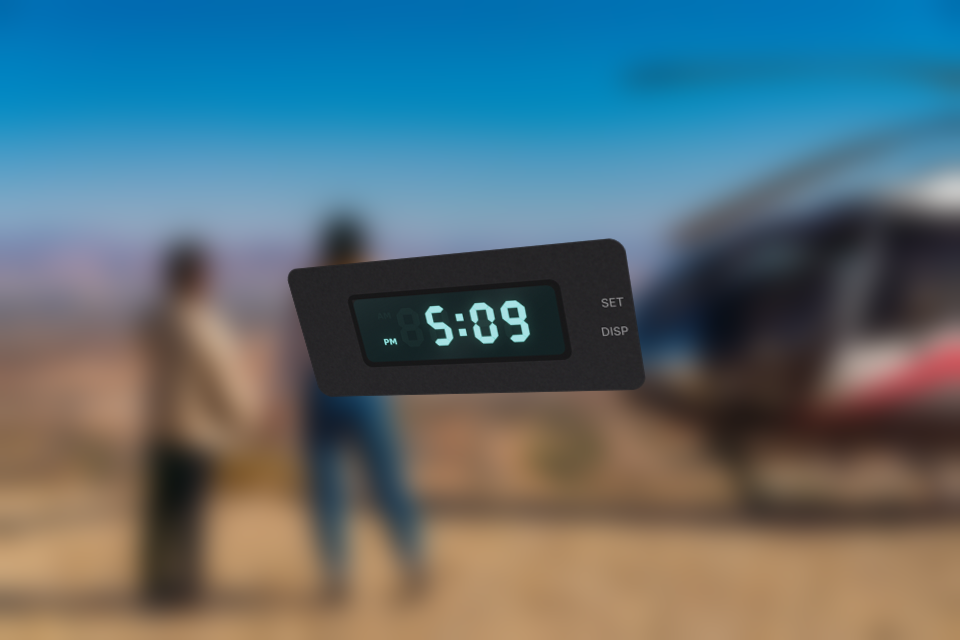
{"hour": 5, "minute": 9}
